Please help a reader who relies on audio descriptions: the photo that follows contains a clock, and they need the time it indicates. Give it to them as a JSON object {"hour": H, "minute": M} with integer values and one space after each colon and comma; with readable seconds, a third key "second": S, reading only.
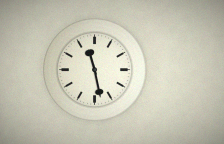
{"hour": 11, "minute": 28}
